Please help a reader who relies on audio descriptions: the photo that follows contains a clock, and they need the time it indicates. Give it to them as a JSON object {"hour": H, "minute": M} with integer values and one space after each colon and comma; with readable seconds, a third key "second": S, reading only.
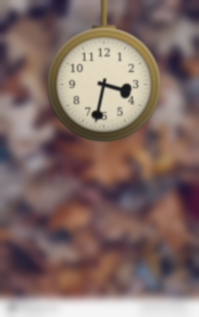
{"hour": 3, "minute": 32}
